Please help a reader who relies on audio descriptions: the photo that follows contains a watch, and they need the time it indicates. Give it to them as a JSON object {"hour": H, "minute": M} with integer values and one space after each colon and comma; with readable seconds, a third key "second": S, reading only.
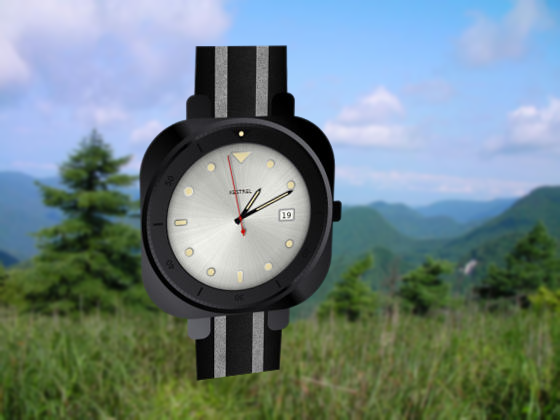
{"hour": 1, "minute": 10, "second": 58}
